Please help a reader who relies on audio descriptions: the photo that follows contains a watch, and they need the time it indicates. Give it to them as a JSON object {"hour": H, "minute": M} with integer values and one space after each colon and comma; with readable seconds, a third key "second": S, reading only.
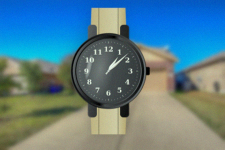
{"hour": 1, "minute": 8}
